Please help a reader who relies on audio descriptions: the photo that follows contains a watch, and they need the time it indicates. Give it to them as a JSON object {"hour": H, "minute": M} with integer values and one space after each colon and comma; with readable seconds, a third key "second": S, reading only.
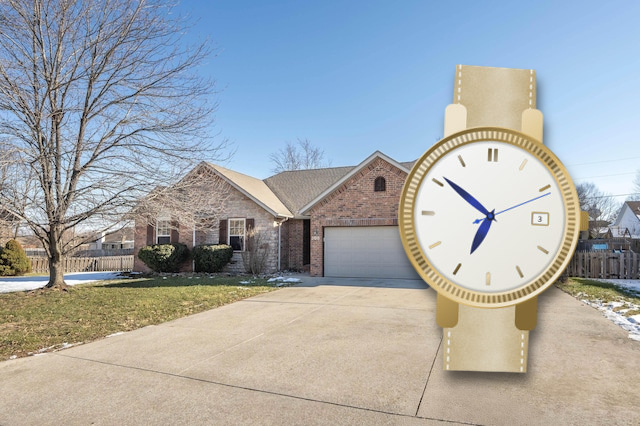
{"hour": 6, "minute": 51, "second": 11}
